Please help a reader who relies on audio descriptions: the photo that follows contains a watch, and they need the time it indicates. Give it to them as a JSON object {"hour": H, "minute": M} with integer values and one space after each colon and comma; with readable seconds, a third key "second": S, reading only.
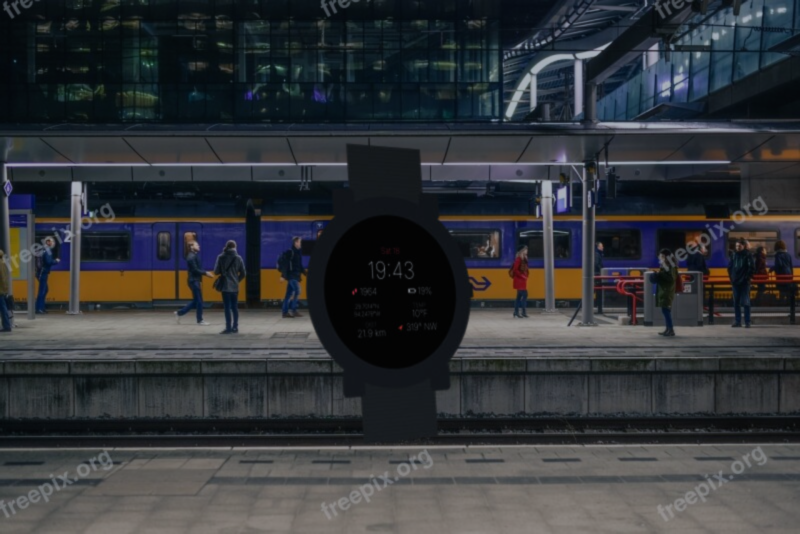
{"hour": 19, "minute": 43}
